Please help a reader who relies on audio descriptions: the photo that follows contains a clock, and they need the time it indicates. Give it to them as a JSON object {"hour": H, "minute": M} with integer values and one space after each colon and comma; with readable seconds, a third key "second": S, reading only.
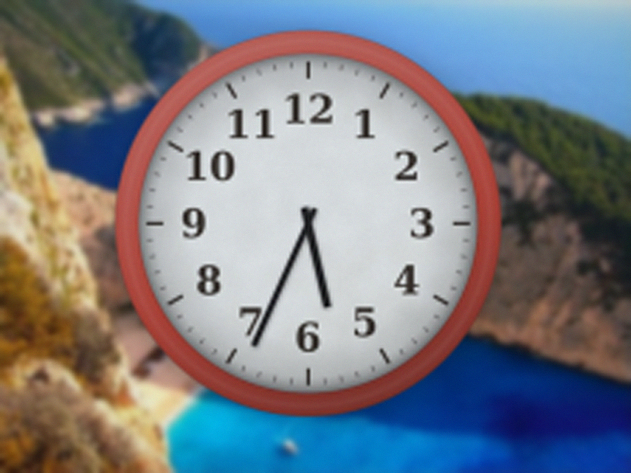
{"hour": 5, "minute": 34}
